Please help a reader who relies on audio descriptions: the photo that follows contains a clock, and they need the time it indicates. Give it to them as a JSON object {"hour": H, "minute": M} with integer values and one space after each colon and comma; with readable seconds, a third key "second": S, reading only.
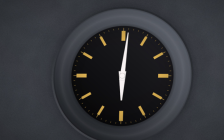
{"hour": 6, "minute": 1}
